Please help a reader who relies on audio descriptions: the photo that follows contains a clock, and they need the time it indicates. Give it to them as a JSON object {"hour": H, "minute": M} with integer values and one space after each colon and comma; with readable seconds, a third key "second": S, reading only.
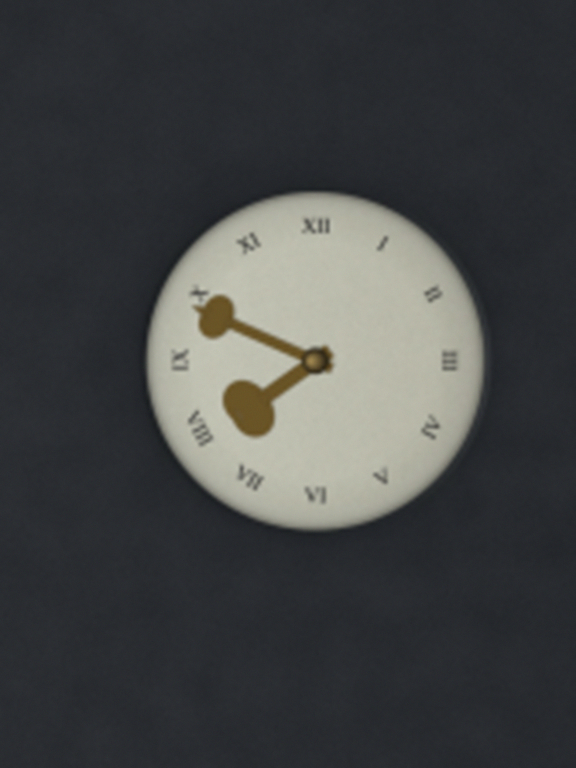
{"hour": 7, "minute": 49}
